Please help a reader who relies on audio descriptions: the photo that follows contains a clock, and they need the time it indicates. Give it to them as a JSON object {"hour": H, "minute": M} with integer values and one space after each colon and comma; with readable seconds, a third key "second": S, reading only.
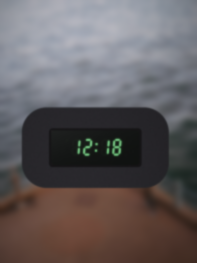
{"hour": 12, "minute": 18}
